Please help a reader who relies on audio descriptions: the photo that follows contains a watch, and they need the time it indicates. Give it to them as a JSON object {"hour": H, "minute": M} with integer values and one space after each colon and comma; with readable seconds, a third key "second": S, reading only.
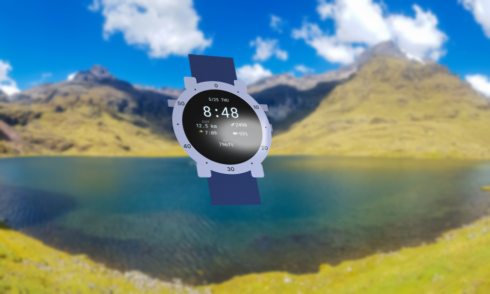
{"hour": 8, "minute": 48}
